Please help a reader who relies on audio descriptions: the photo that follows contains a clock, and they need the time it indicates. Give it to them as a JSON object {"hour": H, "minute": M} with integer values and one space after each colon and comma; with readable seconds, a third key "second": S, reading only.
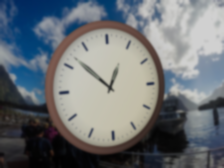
{"hour": 12, "minute": 52}
